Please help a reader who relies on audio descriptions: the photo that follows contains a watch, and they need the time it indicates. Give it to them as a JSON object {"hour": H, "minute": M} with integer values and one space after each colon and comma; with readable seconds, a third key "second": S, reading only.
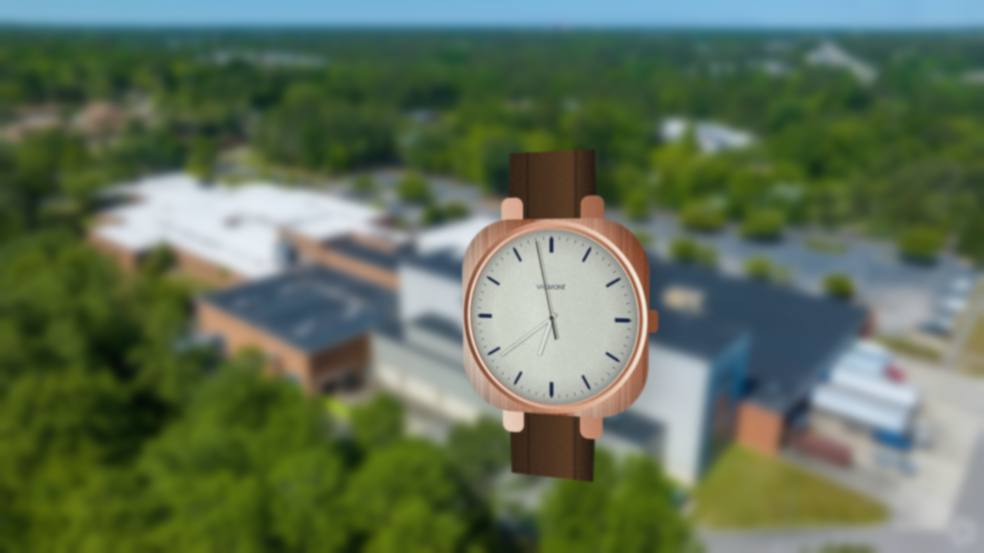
{"hour": 6, "minute": 38, "second": 58}
